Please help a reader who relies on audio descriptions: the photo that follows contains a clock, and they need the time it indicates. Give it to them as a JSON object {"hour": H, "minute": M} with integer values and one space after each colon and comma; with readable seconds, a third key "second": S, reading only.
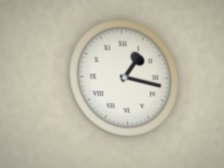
{"hour": 1, "minute": 17}
